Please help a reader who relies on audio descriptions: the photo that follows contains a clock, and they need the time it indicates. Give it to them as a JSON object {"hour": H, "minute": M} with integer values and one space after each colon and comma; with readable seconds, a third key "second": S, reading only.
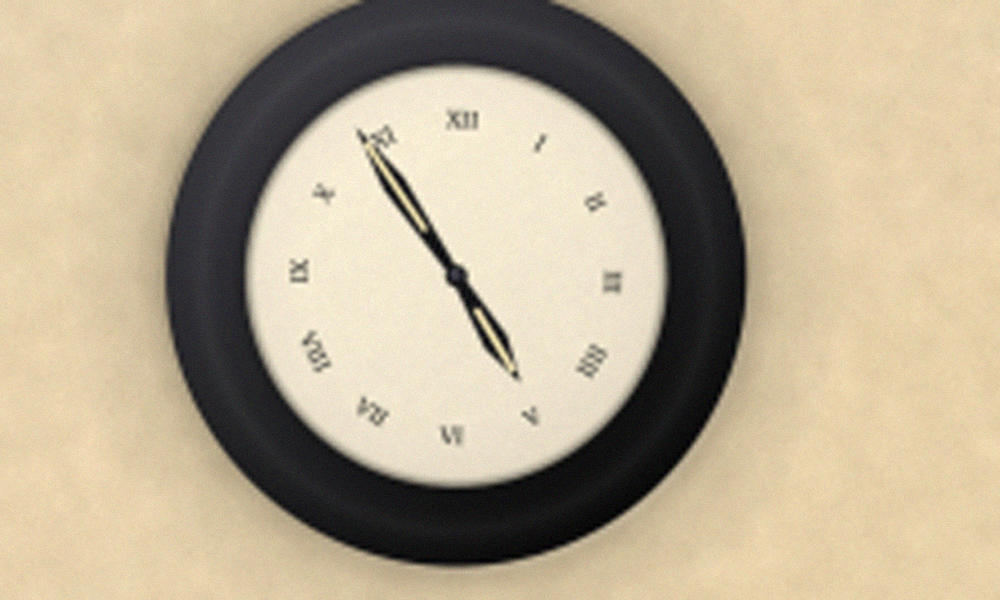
{"hour": 4, "minute": 54}
